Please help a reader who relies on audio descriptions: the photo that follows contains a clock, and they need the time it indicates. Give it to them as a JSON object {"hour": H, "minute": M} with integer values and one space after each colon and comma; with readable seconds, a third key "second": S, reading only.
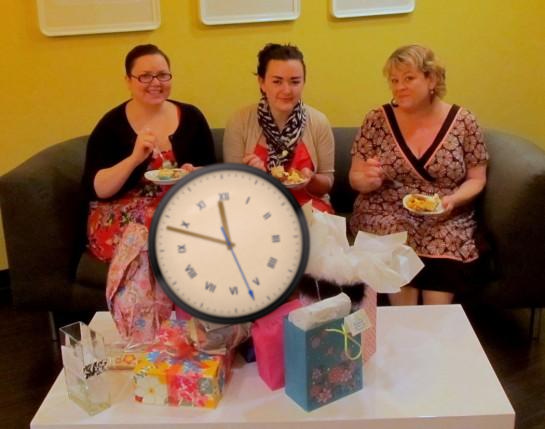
{"hour": 11, "minute": 48, "second": 27}
